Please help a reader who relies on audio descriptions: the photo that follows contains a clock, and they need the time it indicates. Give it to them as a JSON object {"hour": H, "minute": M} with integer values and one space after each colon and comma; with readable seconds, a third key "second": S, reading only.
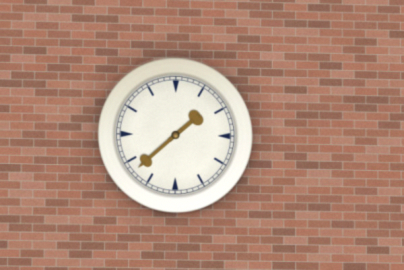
{"hour": 1, "minute": 38}
